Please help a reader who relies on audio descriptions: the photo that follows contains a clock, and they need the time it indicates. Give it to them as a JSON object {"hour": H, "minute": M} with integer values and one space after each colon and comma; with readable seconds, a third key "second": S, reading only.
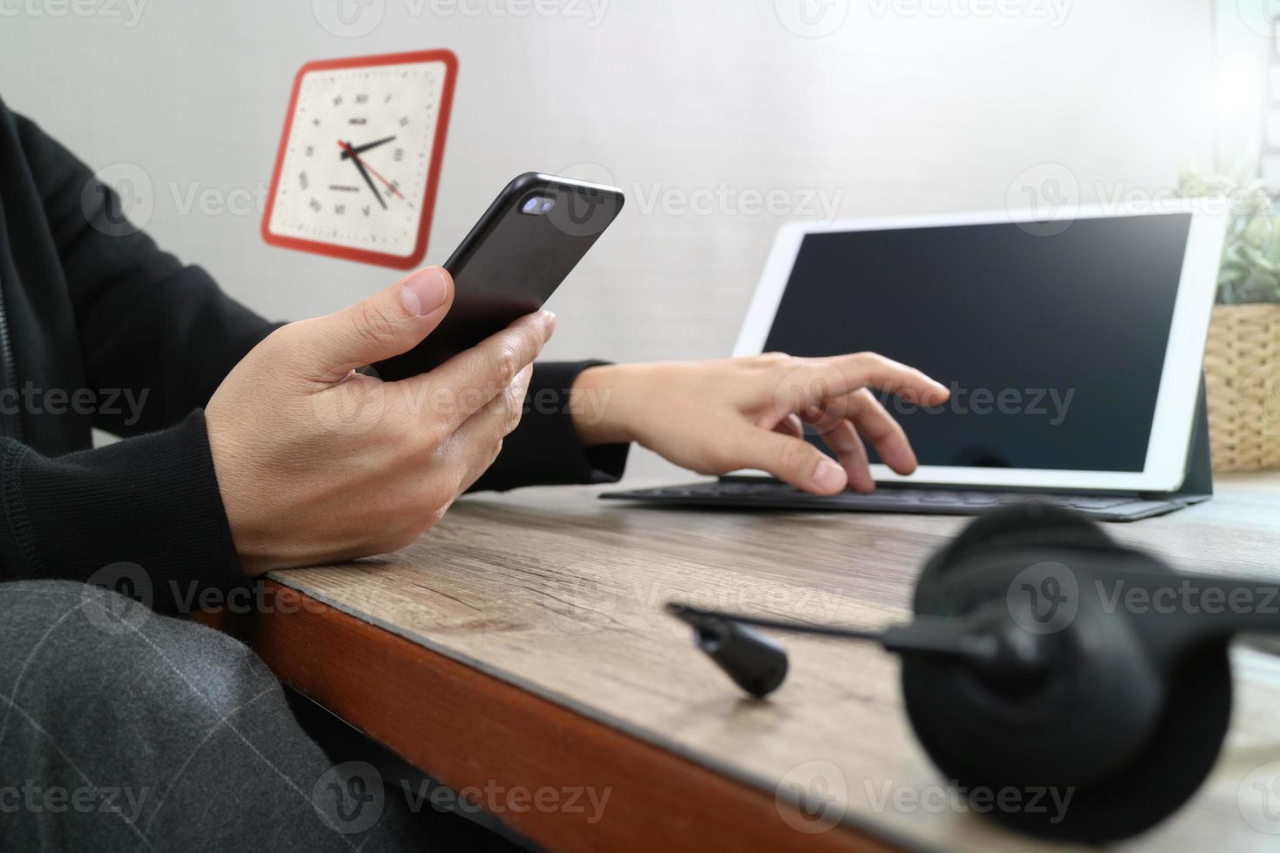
{"hour": 2, "minute": 22, "second": 20}
